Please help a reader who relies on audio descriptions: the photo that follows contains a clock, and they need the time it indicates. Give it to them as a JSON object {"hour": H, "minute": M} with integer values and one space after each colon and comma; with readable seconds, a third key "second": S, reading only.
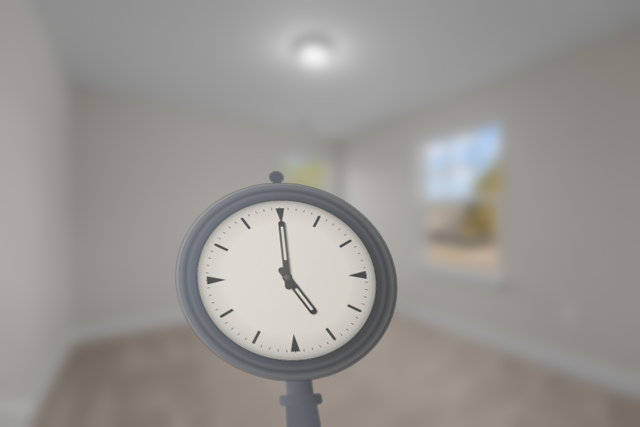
{"hour": 5, "minute": 0}
